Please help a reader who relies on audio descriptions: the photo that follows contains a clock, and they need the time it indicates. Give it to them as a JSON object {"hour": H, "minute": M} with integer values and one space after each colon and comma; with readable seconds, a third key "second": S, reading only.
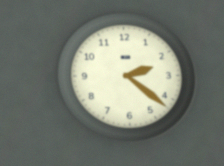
{"hour": 2, "minute": 22}
